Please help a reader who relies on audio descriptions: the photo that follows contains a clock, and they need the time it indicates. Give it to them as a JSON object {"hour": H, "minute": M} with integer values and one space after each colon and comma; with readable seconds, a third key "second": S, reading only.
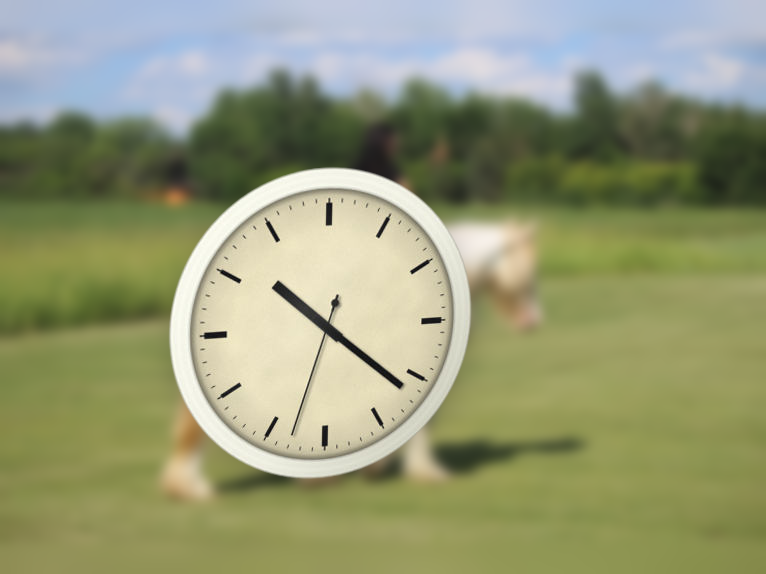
{"hour": 10, "minute": 21, "second": 33}
